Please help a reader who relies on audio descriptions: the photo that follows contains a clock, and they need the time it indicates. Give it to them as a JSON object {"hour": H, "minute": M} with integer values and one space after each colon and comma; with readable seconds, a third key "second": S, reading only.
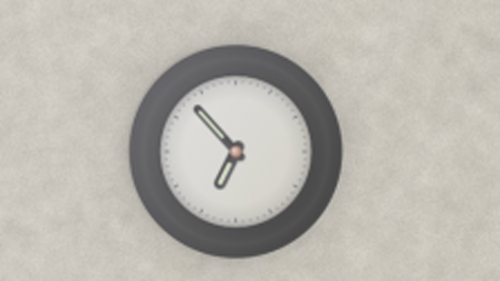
{"hour": 6, "minute": 53}
